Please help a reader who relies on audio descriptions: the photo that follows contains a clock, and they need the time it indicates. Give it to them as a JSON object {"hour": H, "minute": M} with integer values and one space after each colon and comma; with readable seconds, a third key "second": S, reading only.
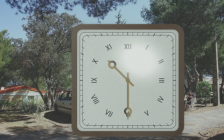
{"hour": 10, "minute": 30}
